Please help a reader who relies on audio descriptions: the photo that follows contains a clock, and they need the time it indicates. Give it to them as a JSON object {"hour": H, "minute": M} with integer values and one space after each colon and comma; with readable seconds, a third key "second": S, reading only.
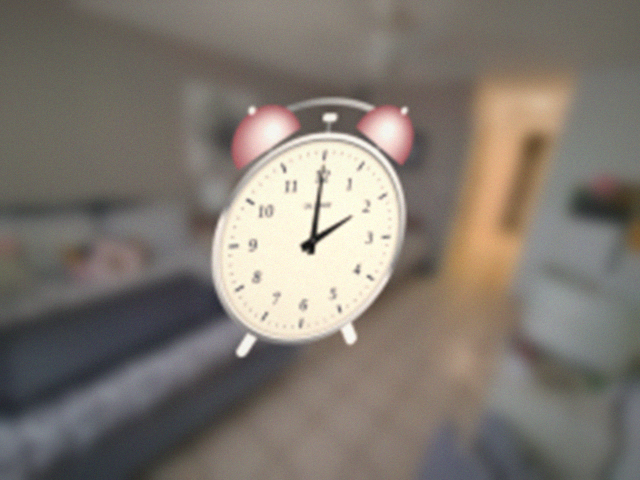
{"hour": 2, "minute": 0}
